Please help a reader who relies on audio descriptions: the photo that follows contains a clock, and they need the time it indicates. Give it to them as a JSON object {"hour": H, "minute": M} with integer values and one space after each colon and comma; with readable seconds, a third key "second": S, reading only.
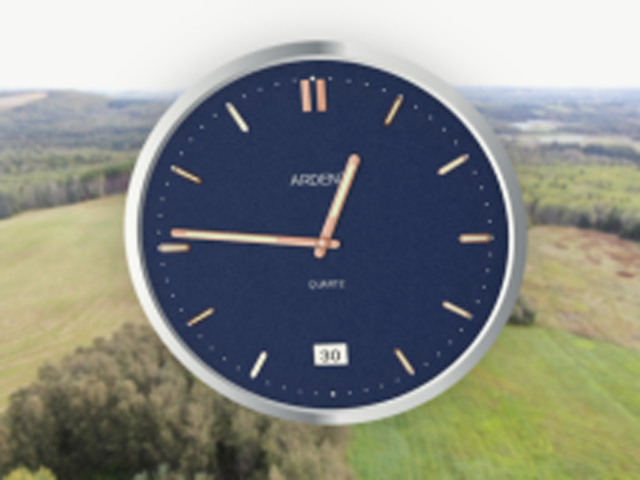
{"hour": 12, "minute": 46}
